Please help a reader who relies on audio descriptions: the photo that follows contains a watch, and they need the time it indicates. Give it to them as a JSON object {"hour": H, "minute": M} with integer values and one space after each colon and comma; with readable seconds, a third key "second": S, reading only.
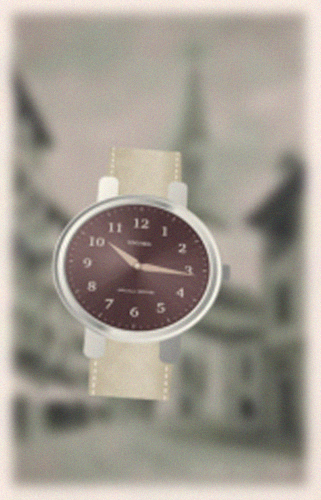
{"hour": 10, "minute": 16}
